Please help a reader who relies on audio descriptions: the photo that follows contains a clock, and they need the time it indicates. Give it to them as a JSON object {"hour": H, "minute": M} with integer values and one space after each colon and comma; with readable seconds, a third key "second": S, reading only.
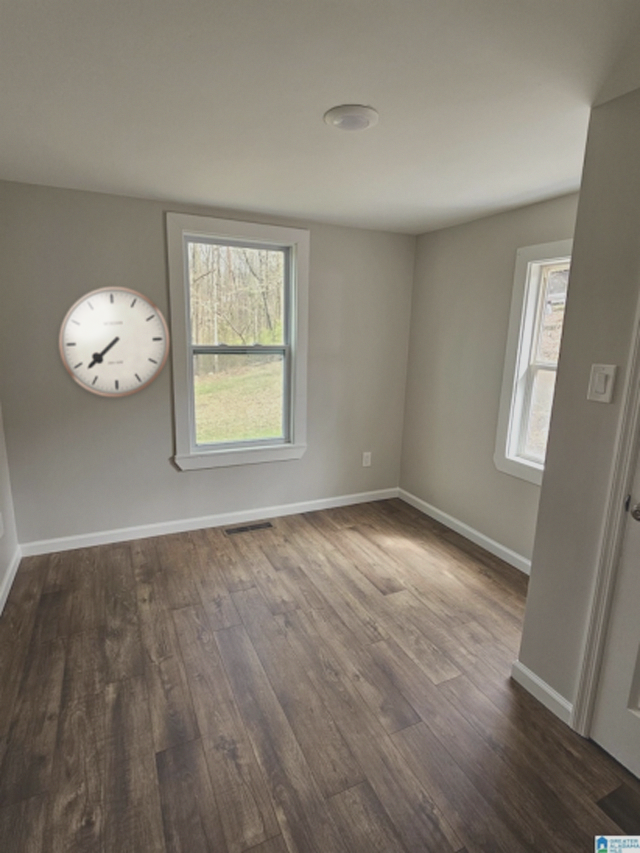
{"hour": 7, "minute": 38}
